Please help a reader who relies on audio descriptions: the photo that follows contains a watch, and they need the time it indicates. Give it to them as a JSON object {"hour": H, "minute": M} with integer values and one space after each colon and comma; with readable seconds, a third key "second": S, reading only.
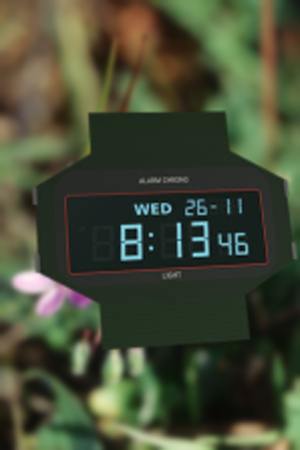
{"hour": 8, "minute": 13, "second": 46}
